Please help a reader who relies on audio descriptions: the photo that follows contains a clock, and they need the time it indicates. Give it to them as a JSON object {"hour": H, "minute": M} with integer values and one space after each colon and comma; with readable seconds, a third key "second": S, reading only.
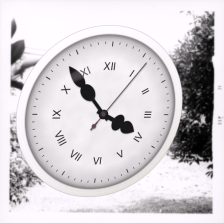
{"hour": 3, "minute": 53, "second": 6}
